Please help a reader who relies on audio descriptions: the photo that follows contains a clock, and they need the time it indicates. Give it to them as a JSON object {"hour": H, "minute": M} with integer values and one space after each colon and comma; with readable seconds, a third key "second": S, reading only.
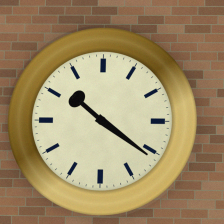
{"hour": 10, "minute": 21}
